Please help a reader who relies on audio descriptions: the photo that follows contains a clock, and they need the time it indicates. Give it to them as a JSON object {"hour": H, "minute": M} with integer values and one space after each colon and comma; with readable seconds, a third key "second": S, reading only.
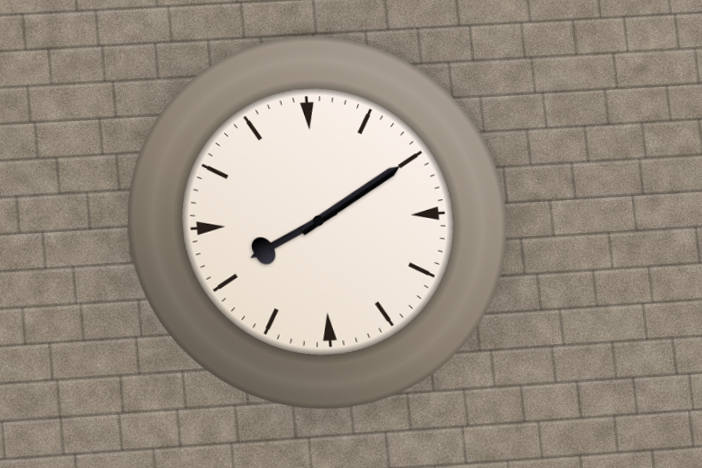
{"hour": 8, "minute": 10}
